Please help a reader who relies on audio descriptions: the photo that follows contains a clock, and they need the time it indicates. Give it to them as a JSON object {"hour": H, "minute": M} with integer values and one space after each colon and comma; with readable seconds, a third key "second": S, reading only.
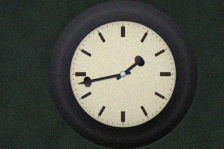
{"hour": 1, "minute": 43}
